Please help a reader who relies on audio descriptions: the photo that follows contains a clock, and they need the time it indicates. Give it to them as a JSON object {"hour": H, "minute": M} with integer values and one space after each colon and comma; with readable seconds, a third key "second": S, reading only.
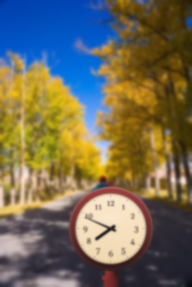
{"hour": 7, "minute": 49}
